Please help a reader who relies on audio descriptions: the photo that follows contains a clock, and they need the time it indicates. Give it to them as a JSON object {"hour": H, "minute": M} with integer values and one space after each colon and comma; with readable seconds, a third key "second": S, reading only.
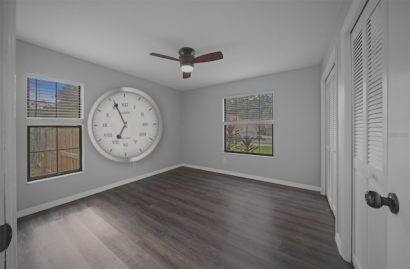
{"hour": 6, "minute": 56}
